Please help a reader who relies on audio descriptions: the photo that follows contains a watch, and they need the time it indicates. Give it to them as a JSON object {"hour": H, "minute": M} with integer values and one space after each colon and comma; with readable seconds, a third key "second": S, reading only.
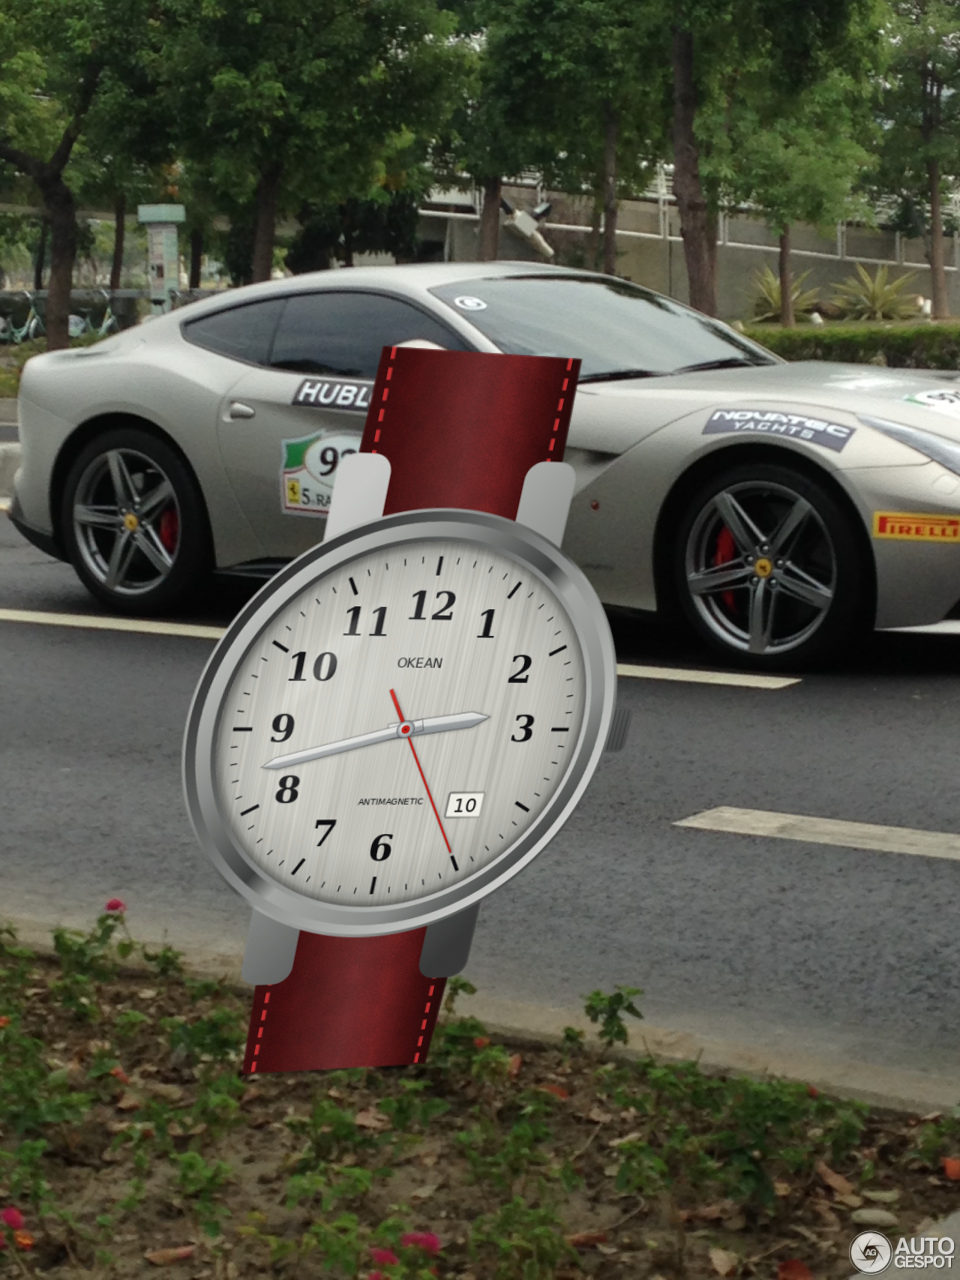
{"hour": 2, "minute": 42, "second": 25}
